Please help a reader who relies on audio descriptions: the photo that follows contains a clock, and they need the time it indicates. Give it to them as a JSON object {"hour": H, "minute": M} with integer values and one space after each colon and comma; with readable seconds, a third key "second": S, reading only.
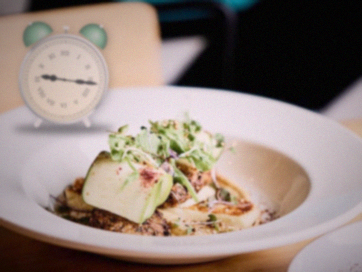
{"hour": 9, "minute": 16}
